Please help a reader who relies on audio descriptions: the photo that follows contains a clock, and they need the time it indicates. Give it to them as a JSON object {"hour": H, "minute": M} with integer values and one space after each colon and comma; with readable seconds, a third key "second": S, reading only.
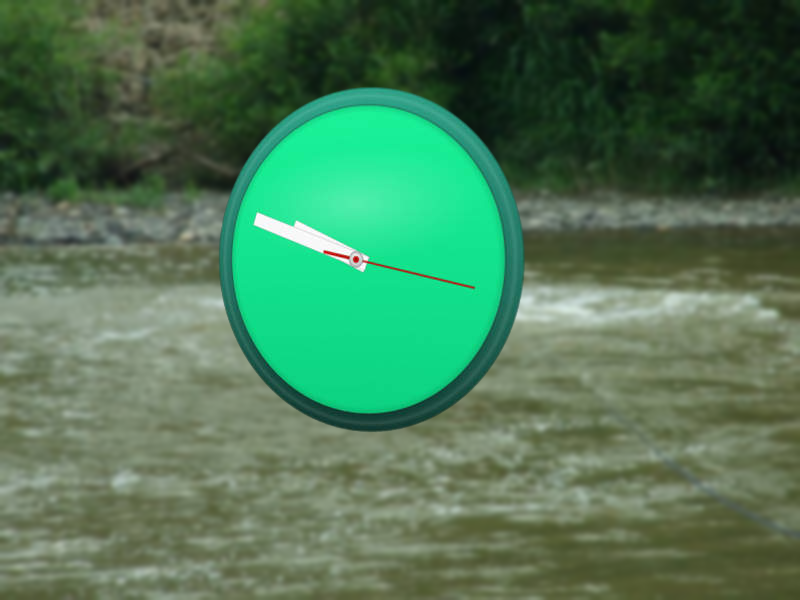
{"hour": 9, "minute": 48, "second": 17}
